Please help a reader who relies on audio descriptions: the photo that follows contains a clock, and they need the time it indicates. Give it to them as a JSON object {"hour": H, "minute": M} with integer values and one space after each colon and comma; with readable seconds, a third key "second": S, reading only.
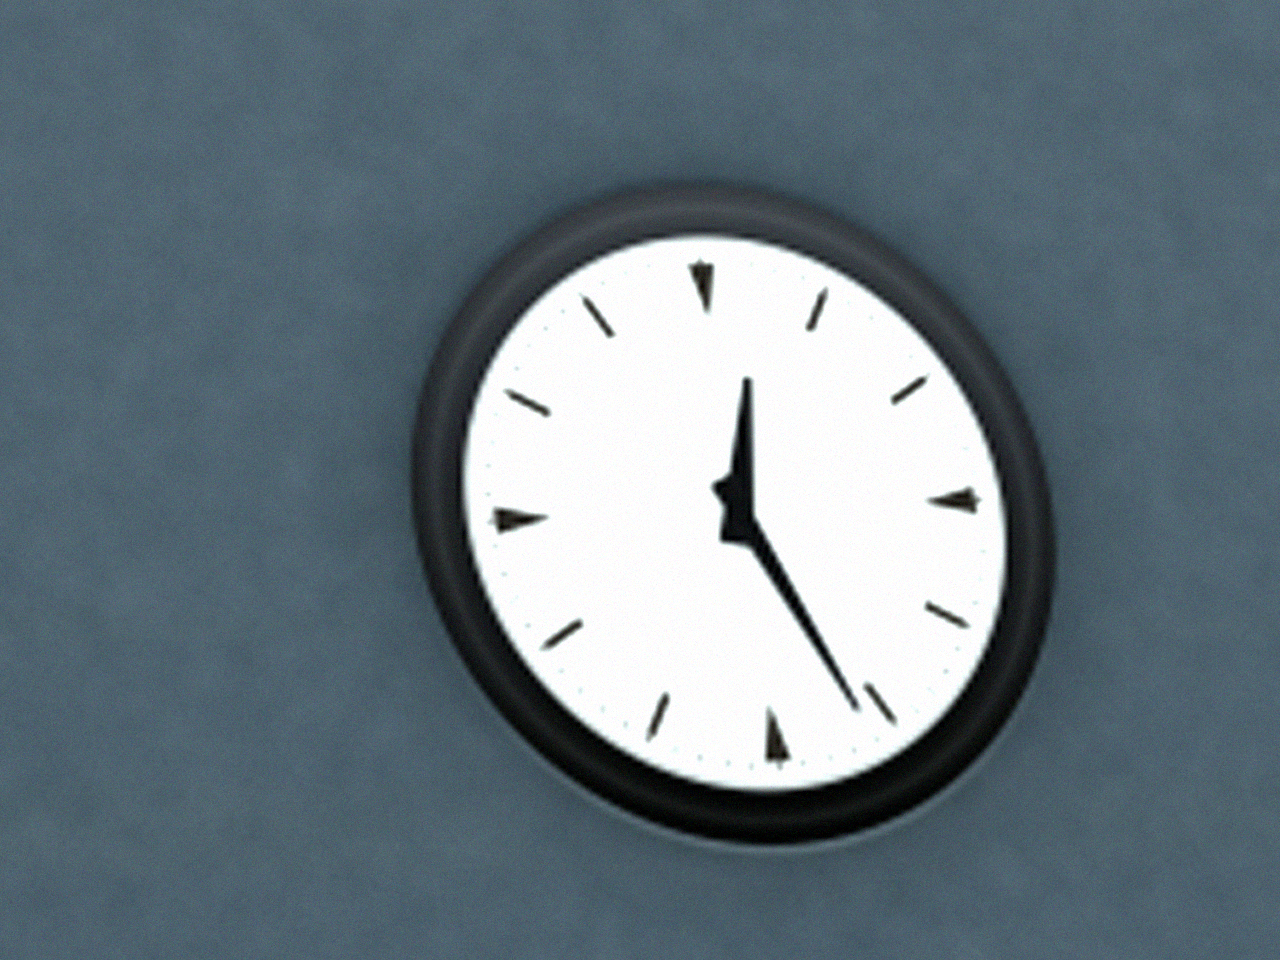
{"hour": 12, "minute": 26}
